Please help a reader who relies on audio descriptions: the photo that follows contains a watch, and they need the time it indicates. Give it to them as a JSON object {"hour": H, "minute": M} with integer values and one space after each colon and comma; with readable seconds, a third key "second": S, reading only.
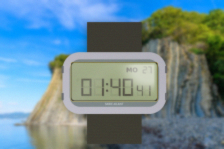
{"hour": 1, "minute": 40, "second": 41}
